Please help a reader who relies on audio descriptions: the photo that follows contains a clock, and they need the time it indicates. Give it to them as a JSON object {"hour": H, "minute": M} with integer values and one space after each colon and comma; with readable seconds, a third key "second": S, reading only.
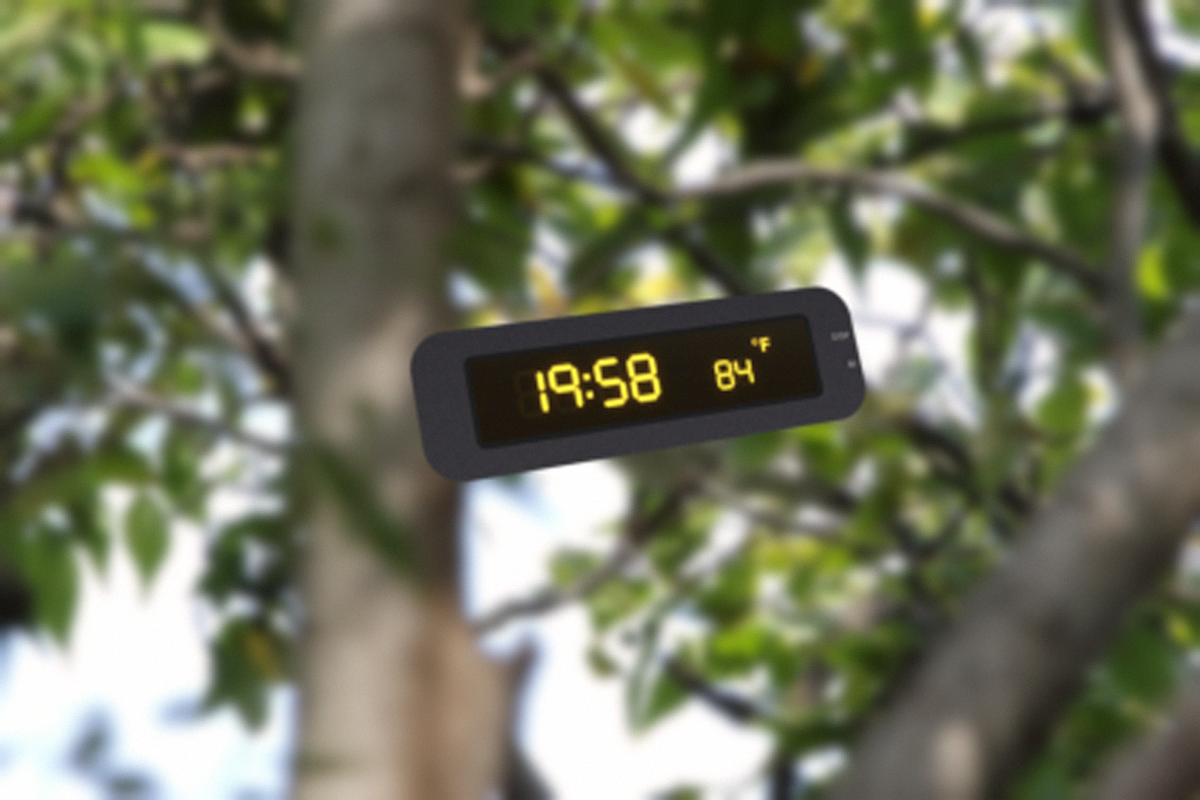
{"hour": 19, "minute": 58}
